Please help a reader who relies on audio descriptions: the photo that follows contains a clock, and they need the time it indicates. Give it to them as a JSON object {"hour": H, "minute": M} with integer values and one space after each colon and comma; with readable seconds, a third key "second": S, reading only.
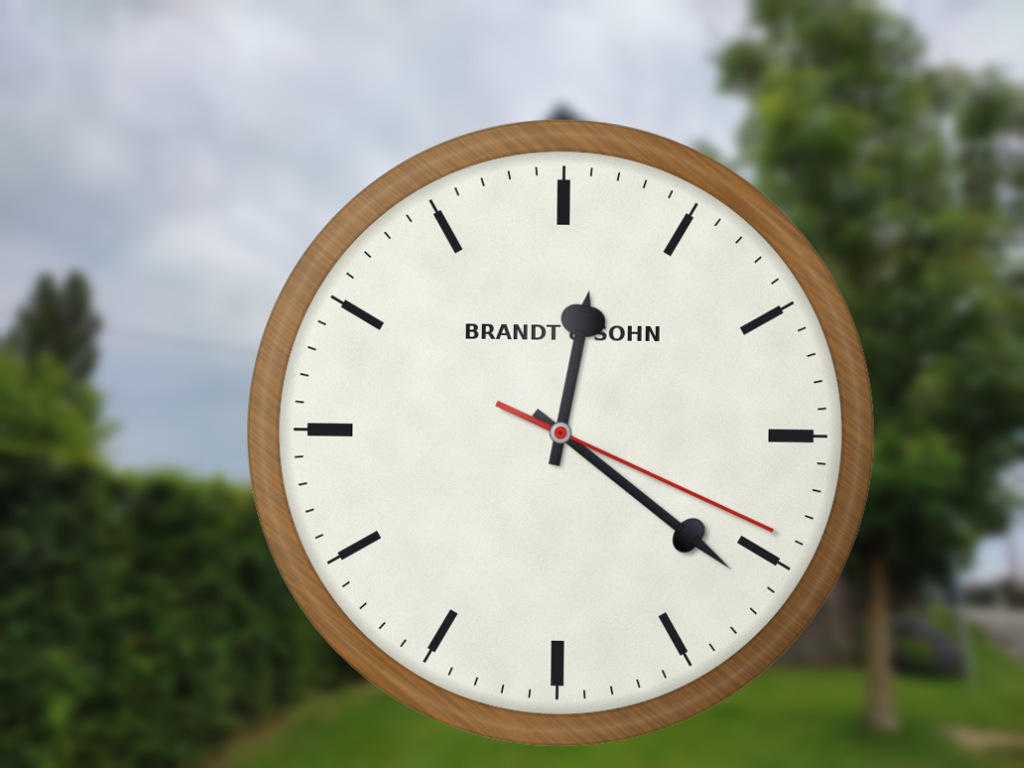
{"hour": 12, "minute": 21, "second": 19}
